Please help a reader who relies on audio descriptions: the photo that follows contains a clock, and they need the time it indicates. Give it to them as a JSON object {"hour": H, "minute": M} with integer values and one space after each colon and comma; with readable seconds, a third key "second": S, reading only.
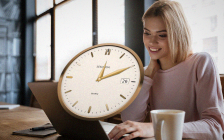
{"hour": 12, "minute": 10}
